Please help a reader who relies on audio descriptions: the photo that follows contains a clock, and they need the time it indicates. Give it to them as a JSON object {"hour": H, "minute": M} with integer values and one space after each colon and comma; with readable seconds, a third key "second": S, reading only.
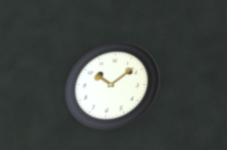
{"hour": 10, "minute": 8}
